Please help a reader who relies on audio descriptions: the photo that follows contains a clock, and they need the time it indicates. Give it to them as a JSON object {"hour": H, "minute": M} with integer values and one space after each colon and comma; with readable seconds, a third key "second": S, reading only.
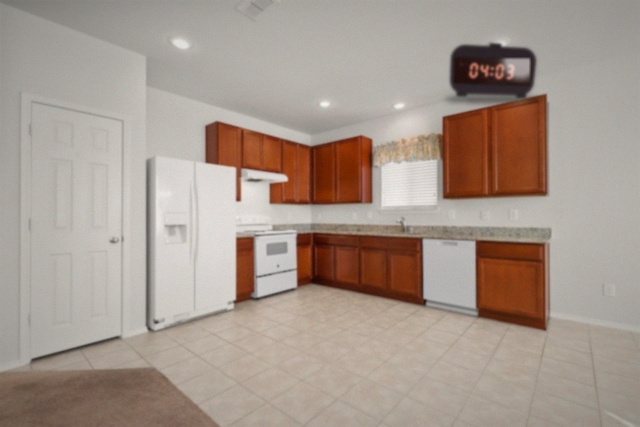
{"hour": 4, "minute": 3}
